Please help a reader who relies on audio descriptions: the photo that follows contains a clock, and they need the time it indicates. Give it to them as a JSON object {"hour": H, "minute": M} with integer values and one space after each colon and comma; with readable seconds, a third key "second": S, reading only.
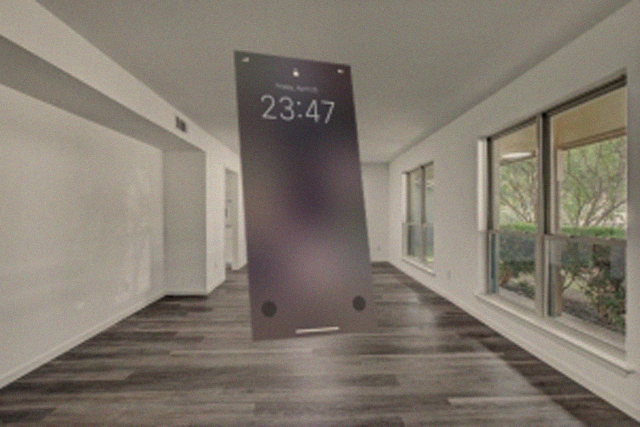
{"hour": 23, "minute": 47}
